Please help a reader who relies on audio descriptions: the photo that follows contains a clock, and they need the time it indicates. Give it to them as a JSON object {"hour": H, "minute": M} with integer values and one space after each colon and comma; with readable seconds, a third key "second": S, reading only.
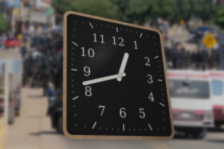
{"hour": 12, "minute": 42}
